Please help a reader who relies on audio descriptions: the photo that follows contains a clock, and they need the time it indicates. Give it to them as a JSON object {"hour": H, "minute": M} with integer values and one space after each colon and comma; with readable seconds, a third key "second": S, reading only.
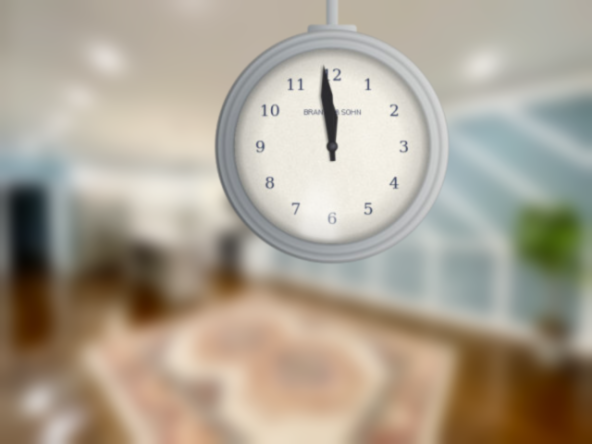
{"hour": 11, "minute": 59}
